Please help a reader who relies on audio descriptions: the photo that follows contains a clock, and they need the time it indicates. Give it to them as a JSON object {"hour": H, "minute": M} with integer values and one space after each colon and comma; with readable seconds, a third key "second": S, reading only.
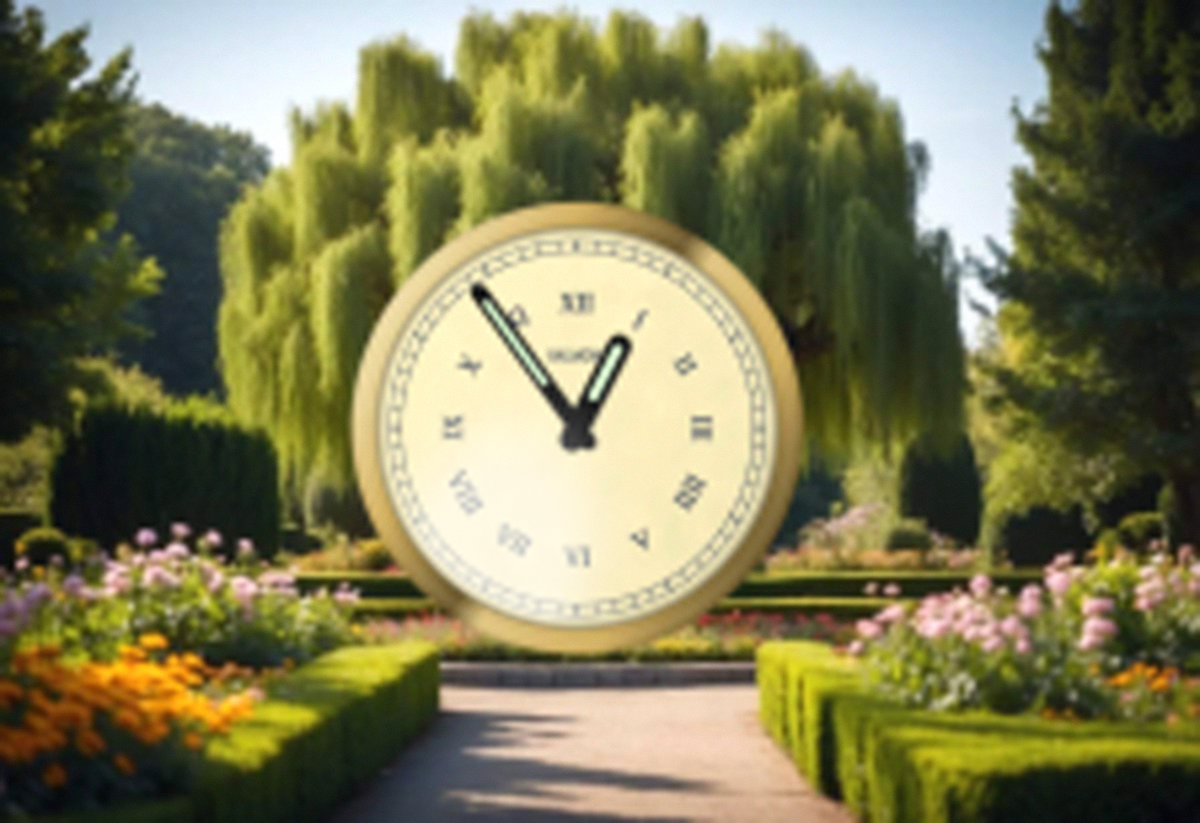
{"hour": 12, "minute": 54}
